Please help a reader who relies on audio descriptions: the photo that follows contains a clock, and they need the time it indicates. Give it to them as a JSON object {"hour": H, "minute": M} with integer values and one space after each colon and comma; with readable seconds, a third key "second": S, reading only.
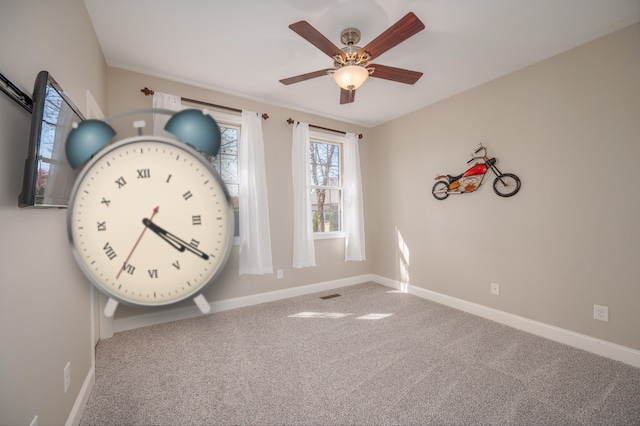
{"hour": 4, "minute": 20, "second": 36}
